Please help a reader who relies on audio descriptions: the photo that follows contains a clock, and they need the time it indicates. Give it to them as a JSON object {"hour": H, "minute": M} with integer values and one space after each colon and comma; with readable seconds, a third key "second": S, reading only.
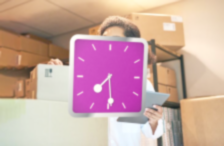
{"hour": 7, "minute": 29}
